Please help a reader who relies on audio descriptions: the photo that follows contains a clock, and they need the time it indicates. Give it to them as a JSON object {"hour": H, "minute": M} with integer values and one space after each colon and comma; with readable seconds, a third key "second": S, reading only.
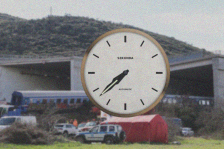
{"hour": 7, "minute": 38}
